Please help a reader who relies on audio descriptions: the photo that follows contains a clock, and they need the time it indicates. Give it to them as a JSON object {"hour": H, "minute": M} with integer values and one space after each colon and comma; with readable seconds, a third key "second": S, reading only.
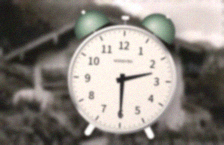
{"hour": 2, "minute": 30}
